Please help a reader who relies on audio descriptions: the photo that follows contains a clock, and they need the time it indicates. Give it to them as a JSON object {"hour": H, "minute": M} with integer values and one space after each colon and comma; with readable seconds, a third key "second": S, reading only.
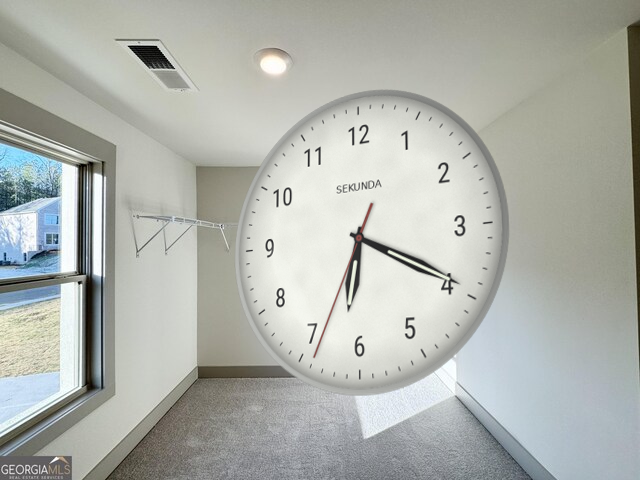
{"hour": 6, "minute": 19, "second": 34}
